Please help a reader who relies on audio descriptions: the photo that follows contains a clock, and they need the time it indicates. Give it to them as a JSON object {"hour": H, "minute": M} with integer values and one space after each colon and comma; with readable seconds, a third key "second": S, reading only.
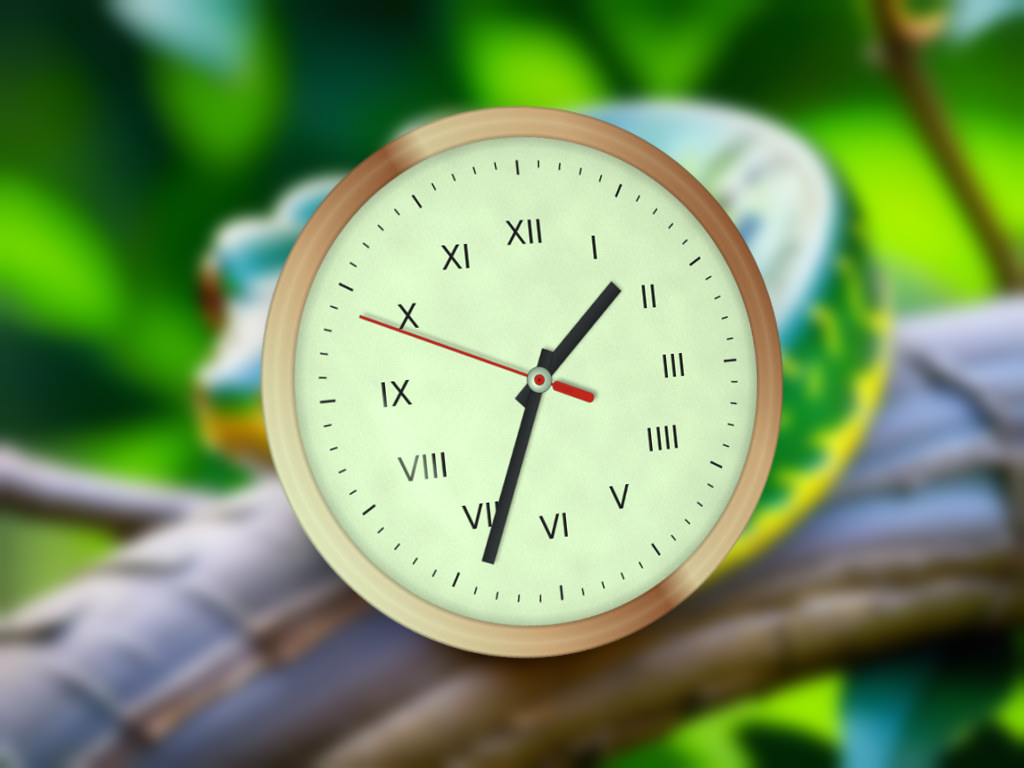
{"hour": 1, "minute": 33, "second": 49}
